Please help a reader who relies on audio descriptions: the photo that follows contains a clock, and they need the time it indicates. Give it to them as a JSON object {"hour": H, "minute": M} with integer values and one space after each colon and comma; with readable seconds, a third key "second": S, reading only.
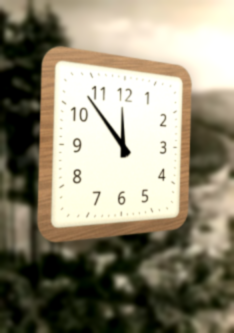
{"hour": 11, "minute": 53}
